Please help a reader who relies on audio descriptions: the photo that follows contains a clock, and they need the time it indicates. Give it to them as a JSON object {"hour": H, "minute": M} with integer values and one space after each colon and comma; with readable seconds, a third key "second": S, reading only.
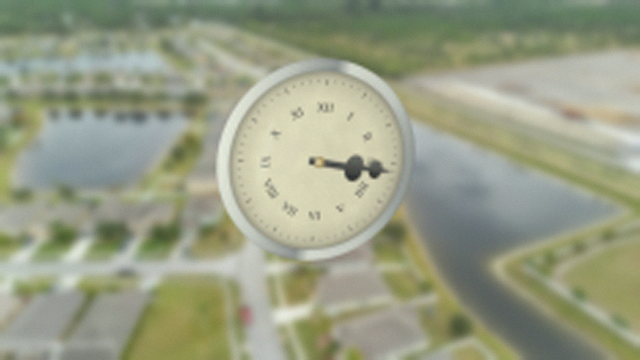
{"hour": 3, "minute": 16}
